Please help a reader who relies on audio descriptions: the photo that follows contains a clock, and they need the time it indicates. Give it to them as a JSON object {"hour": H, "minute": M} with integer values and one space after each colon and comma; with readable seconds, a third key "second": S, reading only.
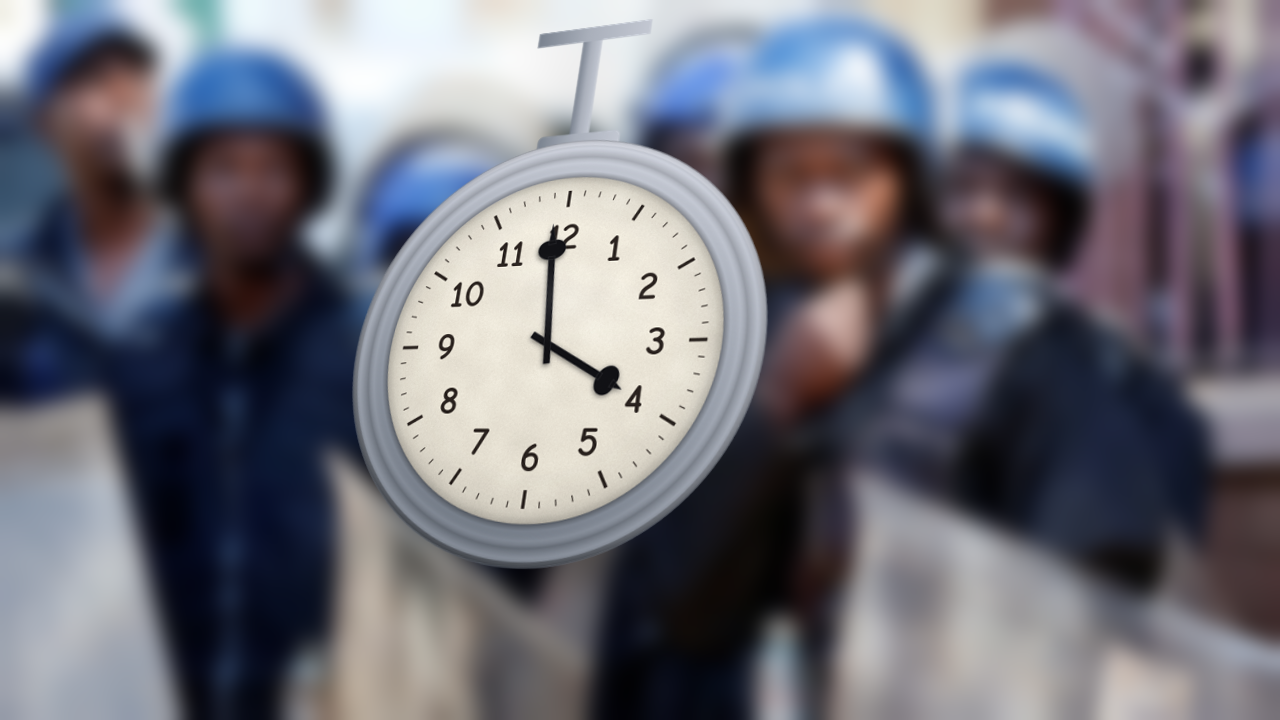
{"hour": 3, "minute": 59}
